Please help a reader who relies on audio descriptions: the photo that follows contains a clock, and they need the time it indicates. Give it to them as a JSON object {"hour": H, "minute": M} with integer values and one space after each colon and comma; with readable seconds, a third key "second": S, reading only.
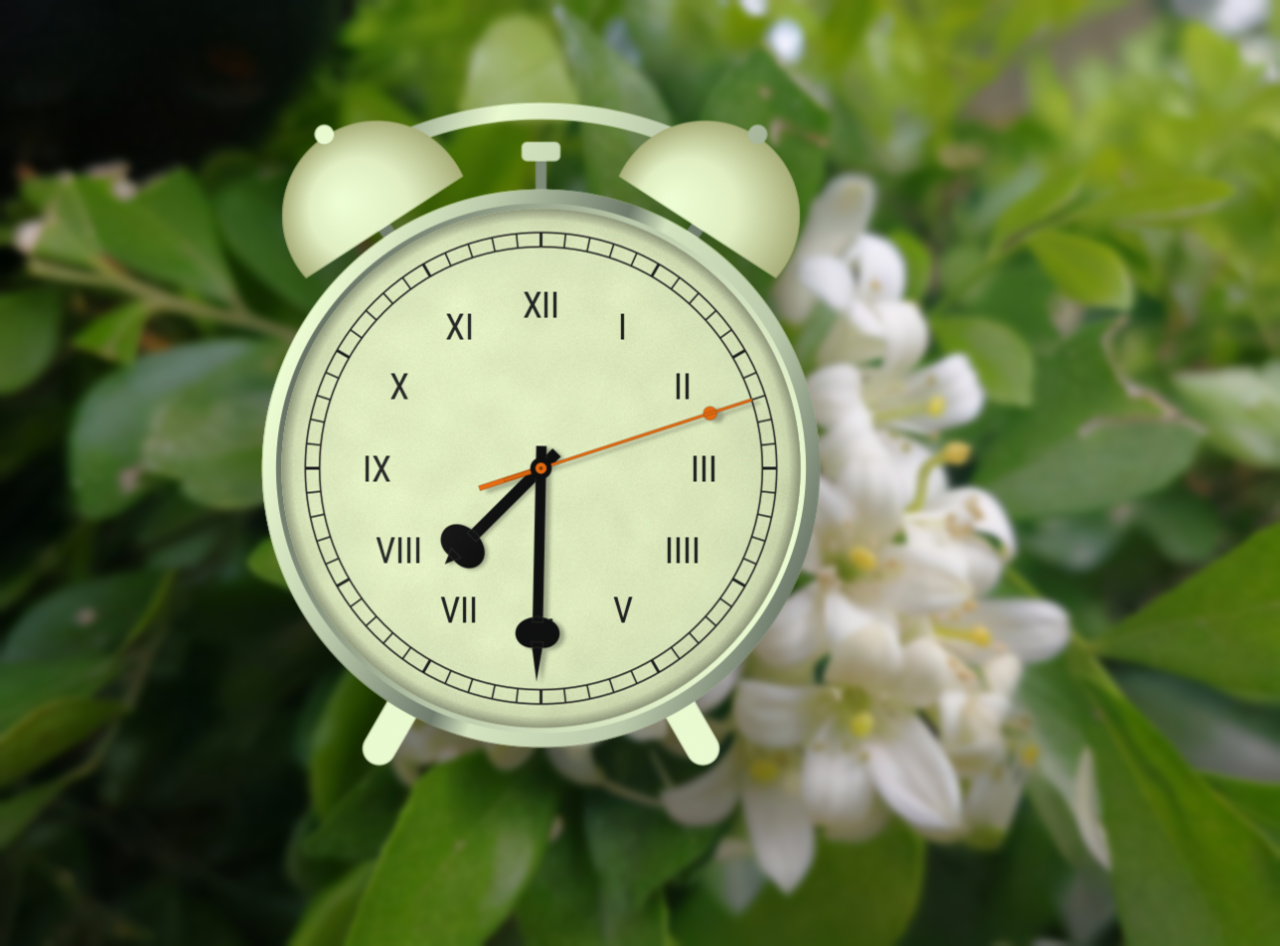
{"hour": 7, "minute": 30, "second": 12}
